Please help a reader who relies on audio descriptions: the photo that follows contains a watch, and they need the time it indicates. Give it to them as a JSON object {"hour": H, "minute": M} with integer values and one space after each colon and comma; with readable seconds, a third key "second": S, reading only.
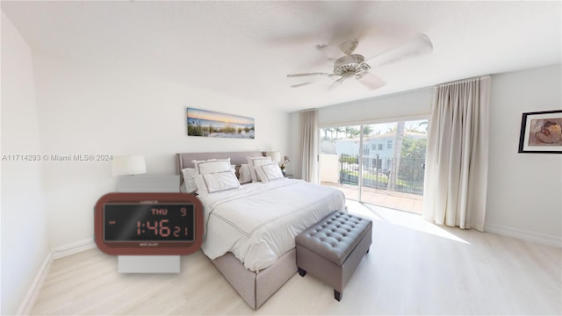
{"hour": 1, "minute": 46, "second": 21}
